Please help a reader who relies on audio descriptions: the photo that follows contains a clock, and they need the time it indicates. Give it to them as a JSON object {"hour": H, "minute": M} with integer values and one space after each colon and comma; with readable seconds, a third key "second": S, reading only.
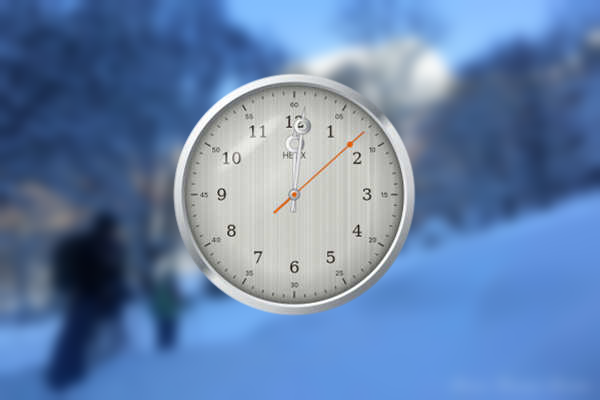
{"hour": 12, "minute": 1, "second": 8}
